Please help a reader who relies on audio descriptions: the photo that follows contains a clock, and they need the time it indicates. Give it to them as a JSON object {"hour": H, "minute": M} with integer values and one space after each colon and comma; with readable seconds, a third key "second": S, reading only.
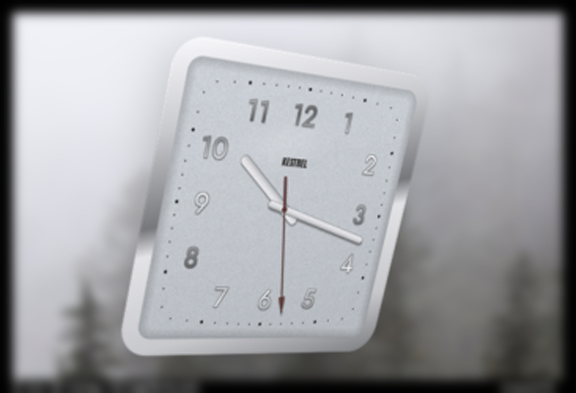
{"hour": 10, "minute": 17, "second": 28}
